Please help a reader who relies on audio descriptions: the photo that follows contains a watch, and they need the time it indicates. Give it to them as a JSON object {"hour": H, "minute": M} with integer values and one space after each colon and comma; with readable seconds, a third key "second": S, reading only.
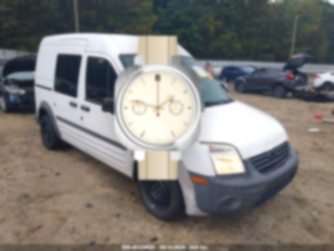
{"hour": 1, "minute": 47}
